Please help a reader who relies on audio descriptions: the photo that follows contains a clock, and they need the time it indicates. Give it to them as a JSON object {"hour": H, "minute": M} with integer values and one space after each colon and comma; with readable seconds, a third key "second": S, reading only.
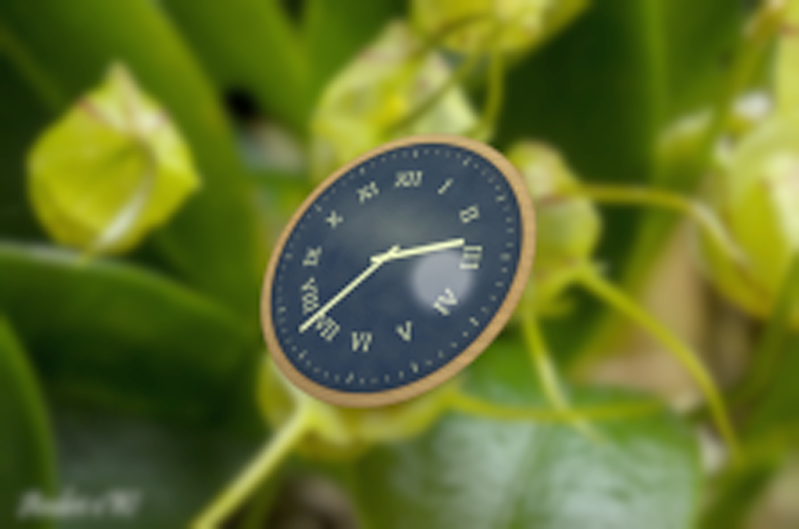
{"hour": 2, "minute": 37}
